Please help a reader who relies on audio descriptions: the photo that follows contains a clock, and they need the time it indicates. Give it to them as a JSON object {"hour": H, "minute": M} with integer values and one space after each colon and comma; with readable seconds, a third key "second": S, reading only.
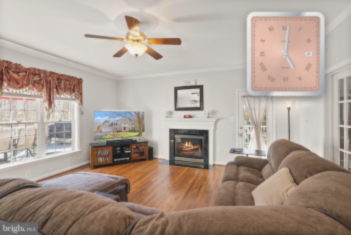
{"hour": 5, "minute": 1}
